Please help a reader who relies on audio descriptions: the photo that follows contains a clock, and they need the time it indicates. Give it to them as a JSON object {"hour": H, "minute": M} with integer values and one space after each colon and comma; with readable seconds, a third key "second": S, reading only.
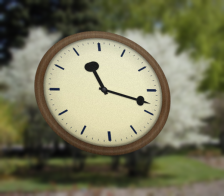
{"hour": 11, "minute": 18}
